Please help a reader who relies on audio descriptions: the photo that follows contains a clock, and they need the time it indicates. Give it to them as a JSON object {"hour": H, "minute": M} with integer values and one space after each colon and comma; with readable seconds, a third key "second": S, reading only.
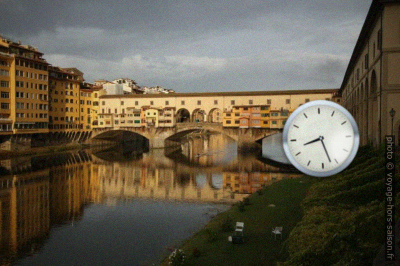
{"hour": 8, "minute": 27}
